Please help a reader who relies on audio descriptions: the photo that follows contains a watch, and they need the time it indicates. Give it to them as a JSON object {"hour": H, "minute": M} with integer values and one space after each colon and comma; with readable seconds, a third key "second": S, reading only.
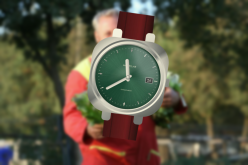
{"hour": 11, "minute": 39}
